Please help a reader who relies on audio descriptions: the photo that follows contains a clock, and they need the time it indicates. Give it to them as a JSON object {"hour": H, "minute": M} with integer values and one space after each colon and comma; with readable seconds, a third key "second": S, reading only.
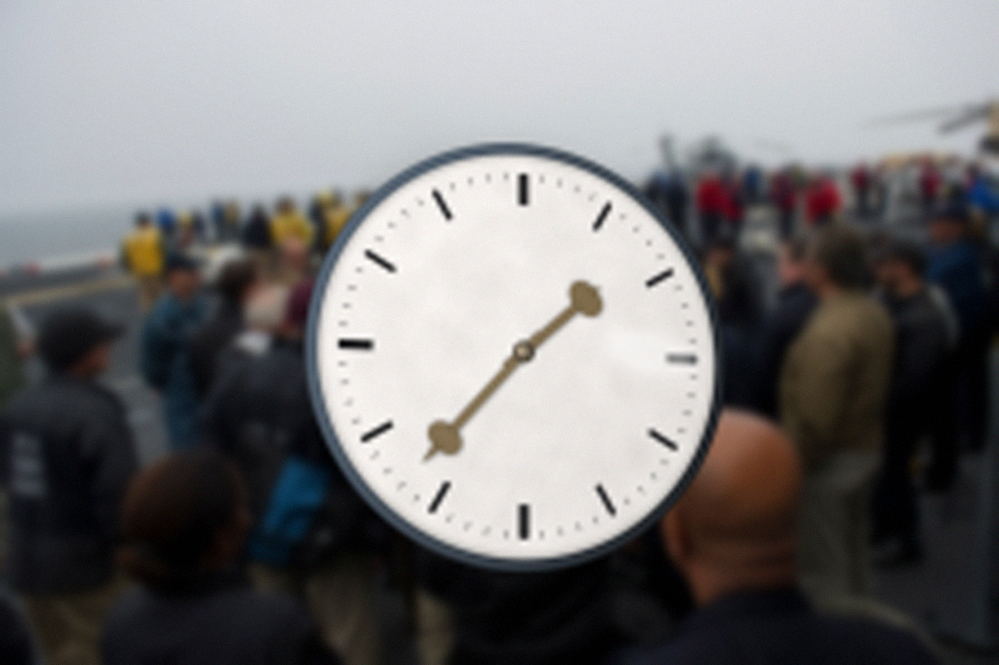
{"hour": 1, "minute": 37}
